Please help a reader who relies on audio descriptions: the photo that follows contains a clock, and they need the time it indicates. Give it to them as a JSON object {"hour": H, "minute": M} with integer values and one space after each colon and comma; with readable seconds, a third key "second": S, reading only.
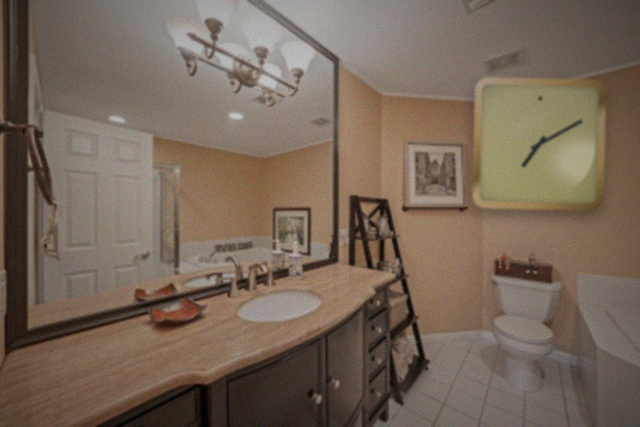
{"hour": 7, "minute": 10}
